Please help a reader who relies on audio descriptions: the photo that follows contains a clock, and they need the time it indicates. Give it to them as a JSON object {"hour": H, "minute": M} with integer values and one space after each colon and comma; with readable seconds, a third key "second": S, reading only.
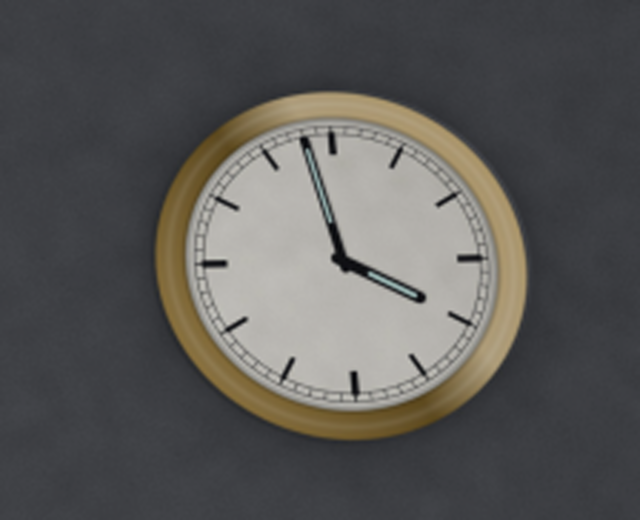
{"hour": 3, "minute": 58}
